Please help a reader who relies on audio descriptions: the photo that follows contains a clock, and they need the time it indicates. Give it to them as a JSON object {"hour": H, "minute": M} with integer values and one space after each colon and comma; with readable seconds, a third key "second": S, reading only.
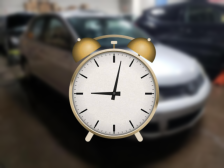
{"hour": 9, "minute": 2}
